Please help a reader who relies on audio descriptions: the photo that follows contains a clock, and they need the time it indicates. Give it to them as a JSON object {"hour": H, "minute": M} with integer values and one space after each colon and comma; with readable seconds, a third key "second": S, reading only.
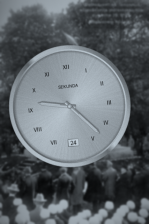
{"hour": 9, "minute": 23}
